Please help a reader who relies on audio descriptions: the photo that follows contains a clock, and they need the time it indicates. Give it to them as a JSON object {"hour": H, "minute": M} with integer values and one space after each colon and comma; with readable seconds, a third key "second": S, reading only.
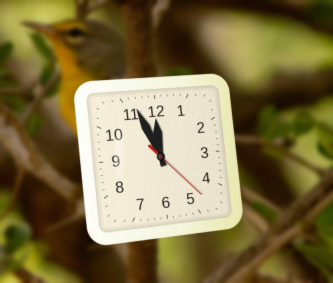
{"hour": 11, "minute": 56, "second": 23}
